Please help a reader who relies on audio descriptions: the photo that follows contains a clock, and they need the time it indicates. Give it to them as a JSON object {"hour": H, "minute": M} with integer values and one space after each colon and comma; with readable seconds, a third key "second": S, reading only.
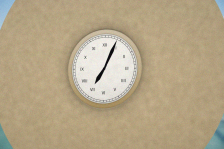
{"hour": 7, "minute": 4}
